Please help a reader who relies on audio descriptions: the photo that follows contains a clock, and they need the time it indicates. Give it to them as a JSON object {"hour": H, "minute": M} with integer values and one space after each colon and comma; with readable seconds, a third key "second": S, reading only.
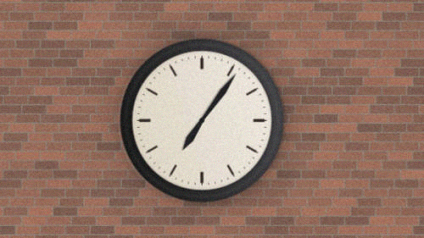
{"hour": 7, "minute": 6}
